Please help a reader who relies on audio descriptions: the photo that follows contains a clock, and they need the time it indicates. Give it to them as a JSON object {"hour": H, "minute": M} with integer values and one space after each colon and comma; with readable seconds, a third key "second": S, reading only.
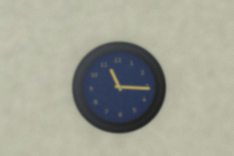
{"hour": 11, "minute": 16}
